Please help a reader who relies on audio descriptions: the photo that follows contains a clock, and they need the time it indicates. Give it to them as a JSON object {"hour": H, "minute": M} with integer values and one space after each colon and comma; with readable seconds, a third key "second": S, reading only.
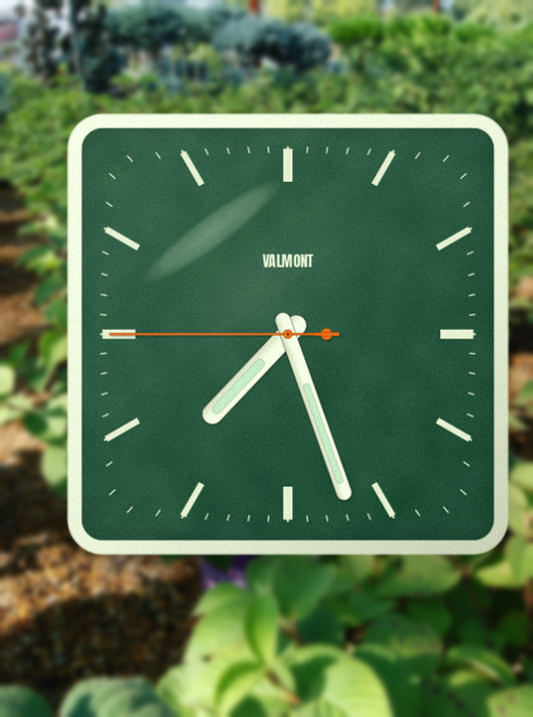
{"hour": 7, "minute": 26, "second": 45}
